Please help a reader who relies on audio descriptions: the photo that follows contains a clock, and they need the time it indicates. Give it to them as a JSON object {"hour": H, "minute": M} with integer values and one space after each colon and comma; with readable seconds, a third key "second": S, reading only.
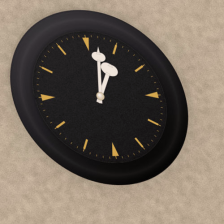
{"hour": 1, "minute": 2}
